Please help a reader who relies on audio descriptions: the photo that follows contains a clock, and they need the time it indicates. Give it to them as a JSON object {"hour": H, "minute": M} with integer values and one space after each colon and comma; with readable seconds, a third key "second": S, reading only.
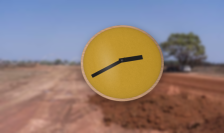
{"hour": 2, "minute": 40}
